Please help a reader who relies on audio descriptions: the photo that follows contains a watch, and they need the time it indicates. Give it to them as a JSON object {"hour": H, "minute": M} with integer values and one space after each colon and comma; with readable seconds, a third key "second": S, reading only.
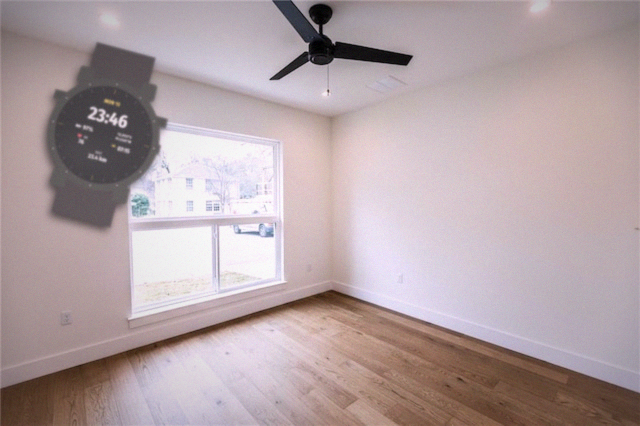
{"hour": 23, "minute": 46}
